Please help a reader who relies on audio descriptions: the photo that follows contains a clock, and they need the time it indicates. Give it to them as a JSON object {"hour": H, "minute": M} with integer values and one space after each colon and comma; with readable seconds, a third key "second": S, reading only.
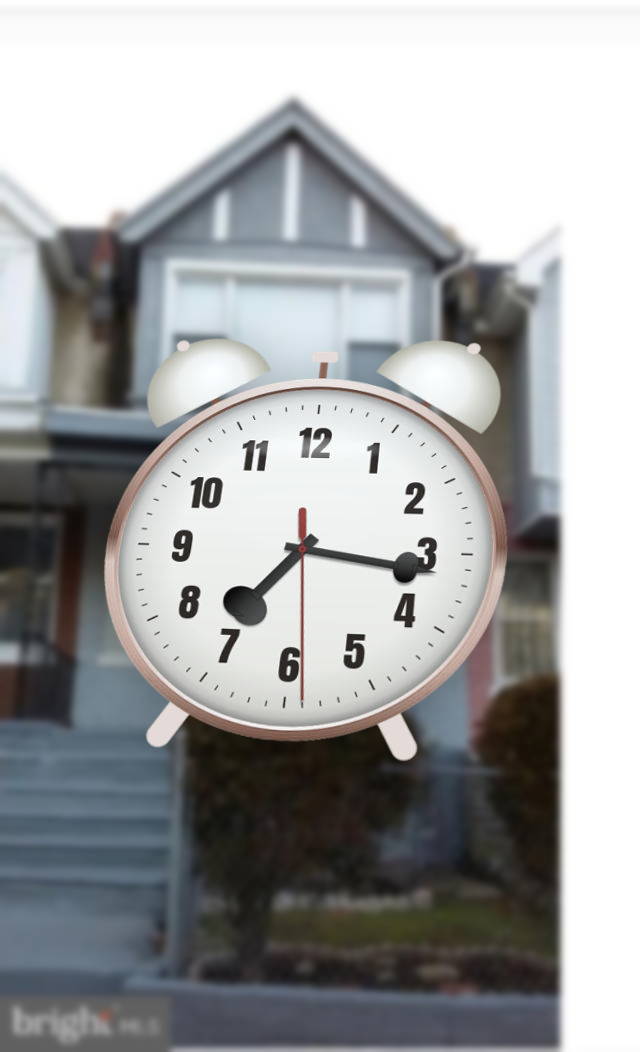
{"hour": 7, "minute": 16, "second": 29}
